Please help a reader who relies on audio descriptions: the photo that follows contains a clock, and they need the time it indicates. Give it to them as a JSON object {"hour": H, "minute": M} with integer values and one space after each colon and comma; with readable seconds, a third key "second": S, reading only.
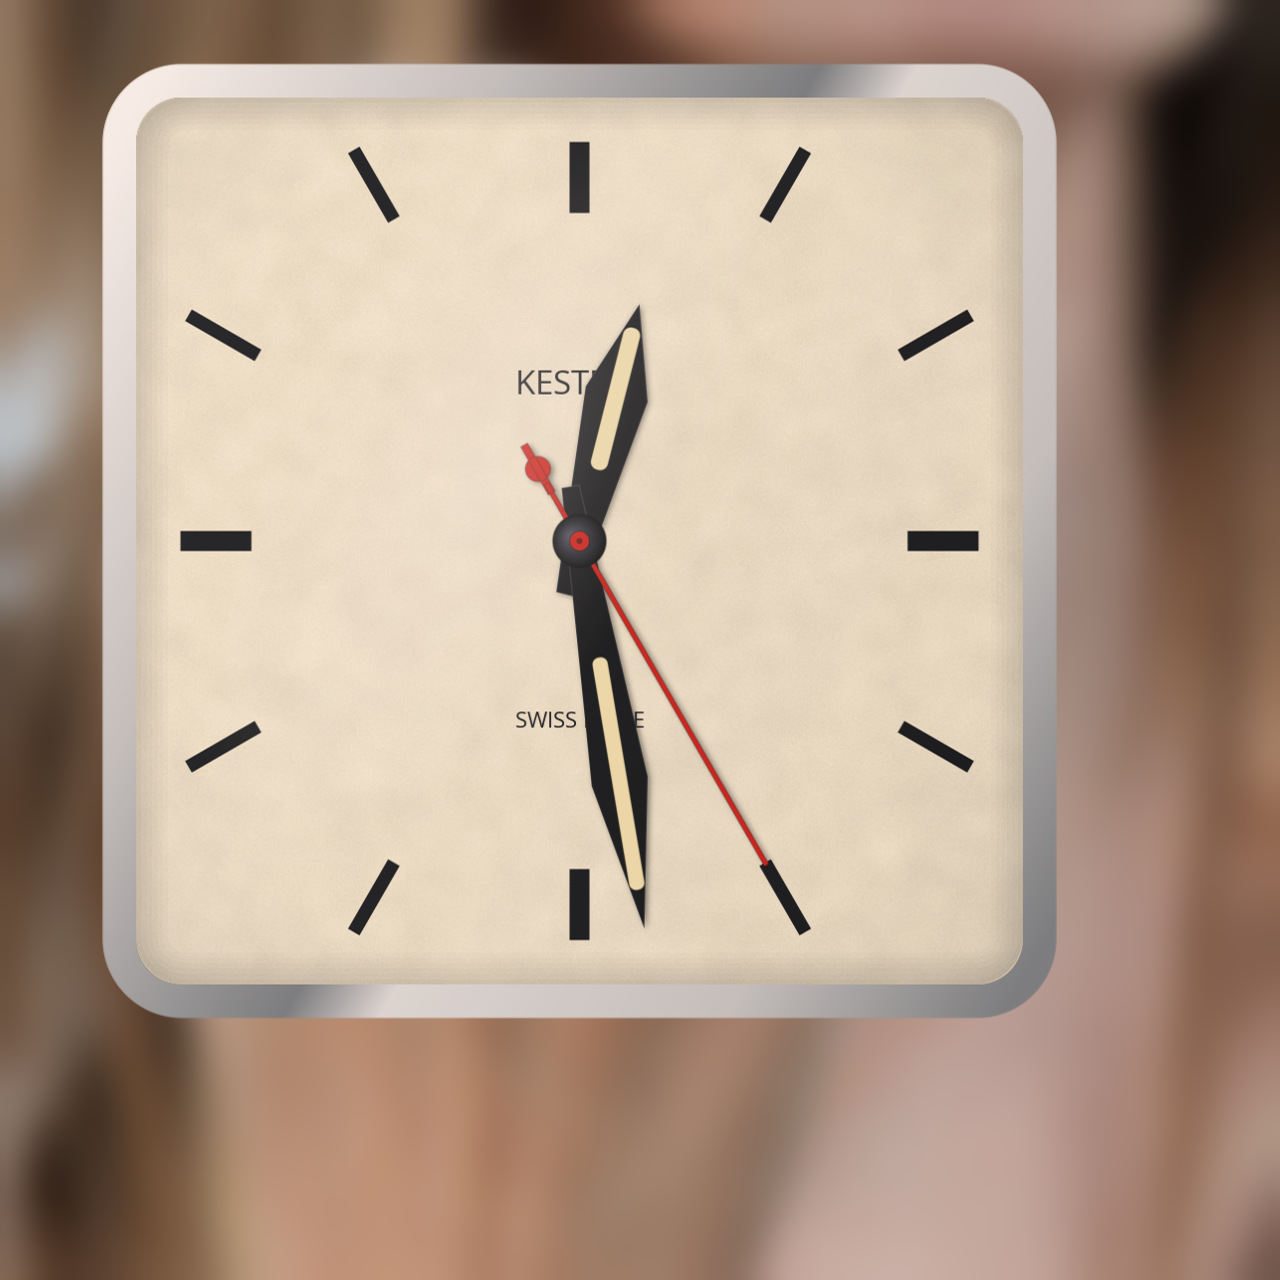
{"hour": 12, "minute": 28, "second": 25}
